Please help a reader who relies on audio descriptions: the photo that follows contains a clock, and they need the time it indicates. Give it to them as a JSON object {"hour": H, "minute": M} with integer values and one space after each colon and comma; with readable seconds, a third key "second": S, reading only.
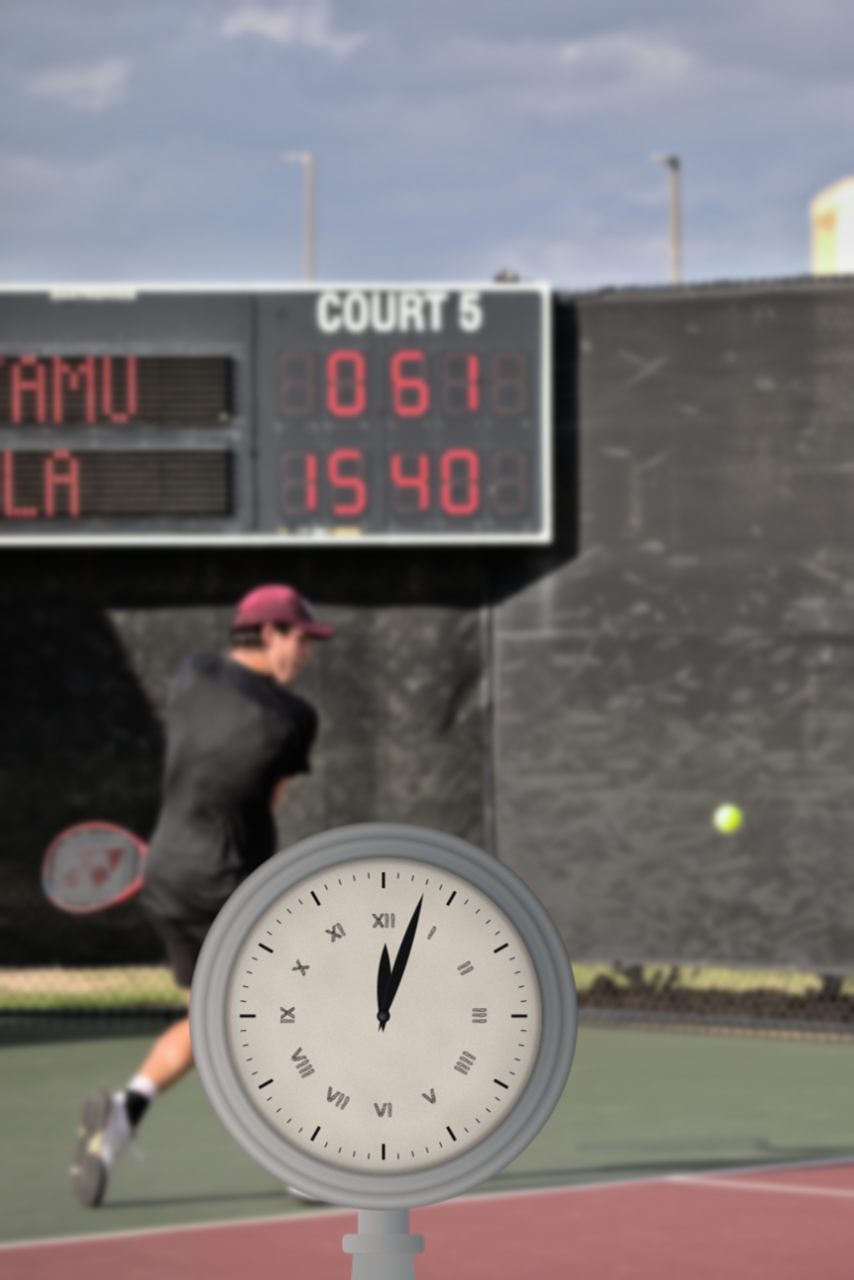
{"hour": 12, "minute": 3}
